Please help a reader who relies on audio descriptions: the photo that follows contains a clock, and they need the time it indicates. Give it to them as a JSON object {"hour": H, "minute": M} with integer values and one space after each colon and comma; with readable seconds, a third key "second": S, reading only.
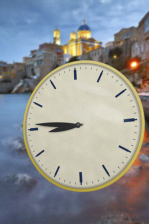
{"hour": 8, "minute": 46}
